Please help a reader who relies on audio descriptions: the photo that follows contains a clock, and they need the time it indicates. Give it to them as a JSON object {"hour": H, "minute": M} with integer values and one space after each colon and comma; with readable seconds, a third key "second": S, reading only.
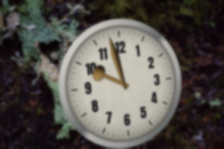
{"hour": 9, "minute": 58}
